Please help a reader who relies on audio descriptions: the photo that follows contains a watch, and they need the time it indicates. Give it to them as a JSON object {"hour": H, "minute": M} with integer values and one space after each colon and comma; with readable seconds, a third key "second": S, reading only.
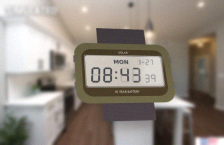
{"hour": 8, "minute": 43, "second": 39}
